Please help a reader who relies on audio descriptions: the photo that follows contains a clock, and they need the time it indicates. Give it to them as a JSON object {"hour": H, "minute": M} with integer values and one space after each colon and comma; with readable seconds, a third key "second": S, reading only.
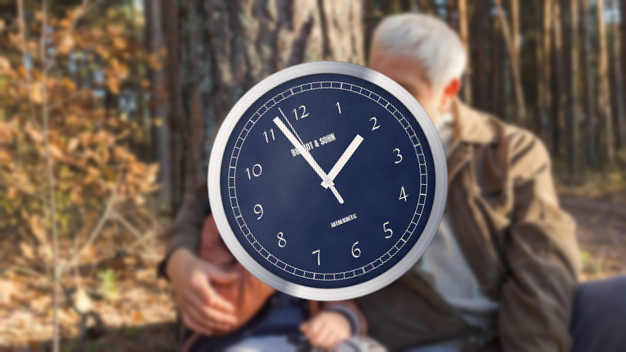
{"hour": 1, "minute": 56, "second": 58}
